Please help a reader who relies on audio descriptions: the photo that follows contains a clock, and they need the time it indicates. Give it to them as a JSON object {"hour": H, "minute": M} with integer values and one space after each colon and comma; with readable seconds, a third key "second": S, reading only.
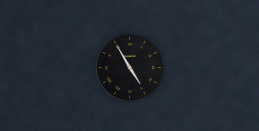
{"hour": 4, "minute": 55}
